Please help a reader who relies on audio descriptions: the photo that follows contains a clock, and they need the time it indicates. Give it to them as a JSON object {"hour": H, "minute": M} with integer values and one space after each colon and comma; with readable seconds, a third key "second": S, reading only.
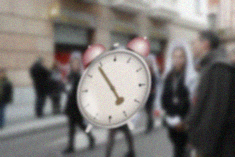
{"hour": 4, "minute": 54}
